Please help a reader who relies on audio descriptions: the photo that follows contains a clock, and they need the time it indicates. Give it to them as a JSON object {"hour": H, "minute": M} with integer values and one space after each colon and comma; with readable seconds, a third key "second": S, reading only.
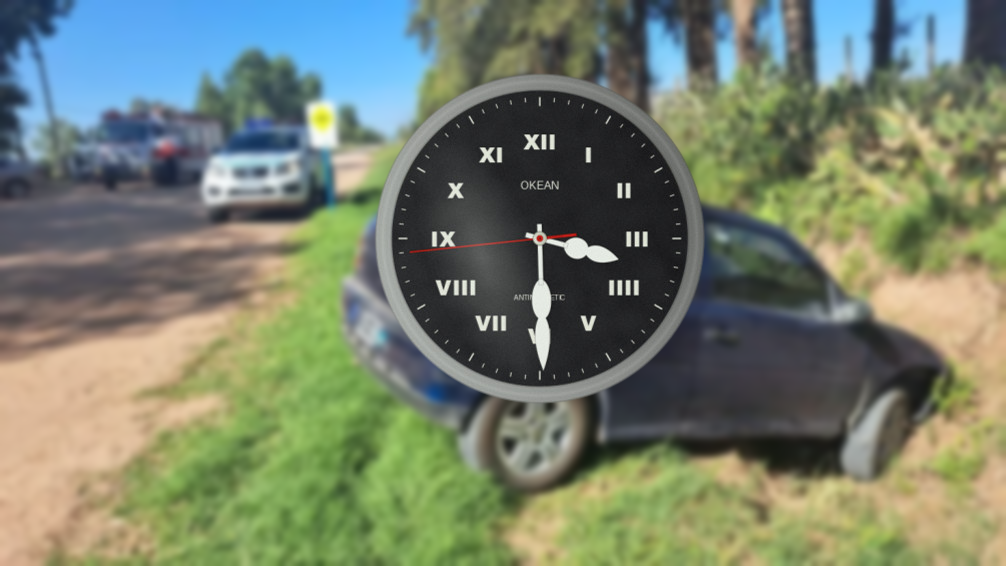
{"hour": 3, "minute": 29, "second": 44}
